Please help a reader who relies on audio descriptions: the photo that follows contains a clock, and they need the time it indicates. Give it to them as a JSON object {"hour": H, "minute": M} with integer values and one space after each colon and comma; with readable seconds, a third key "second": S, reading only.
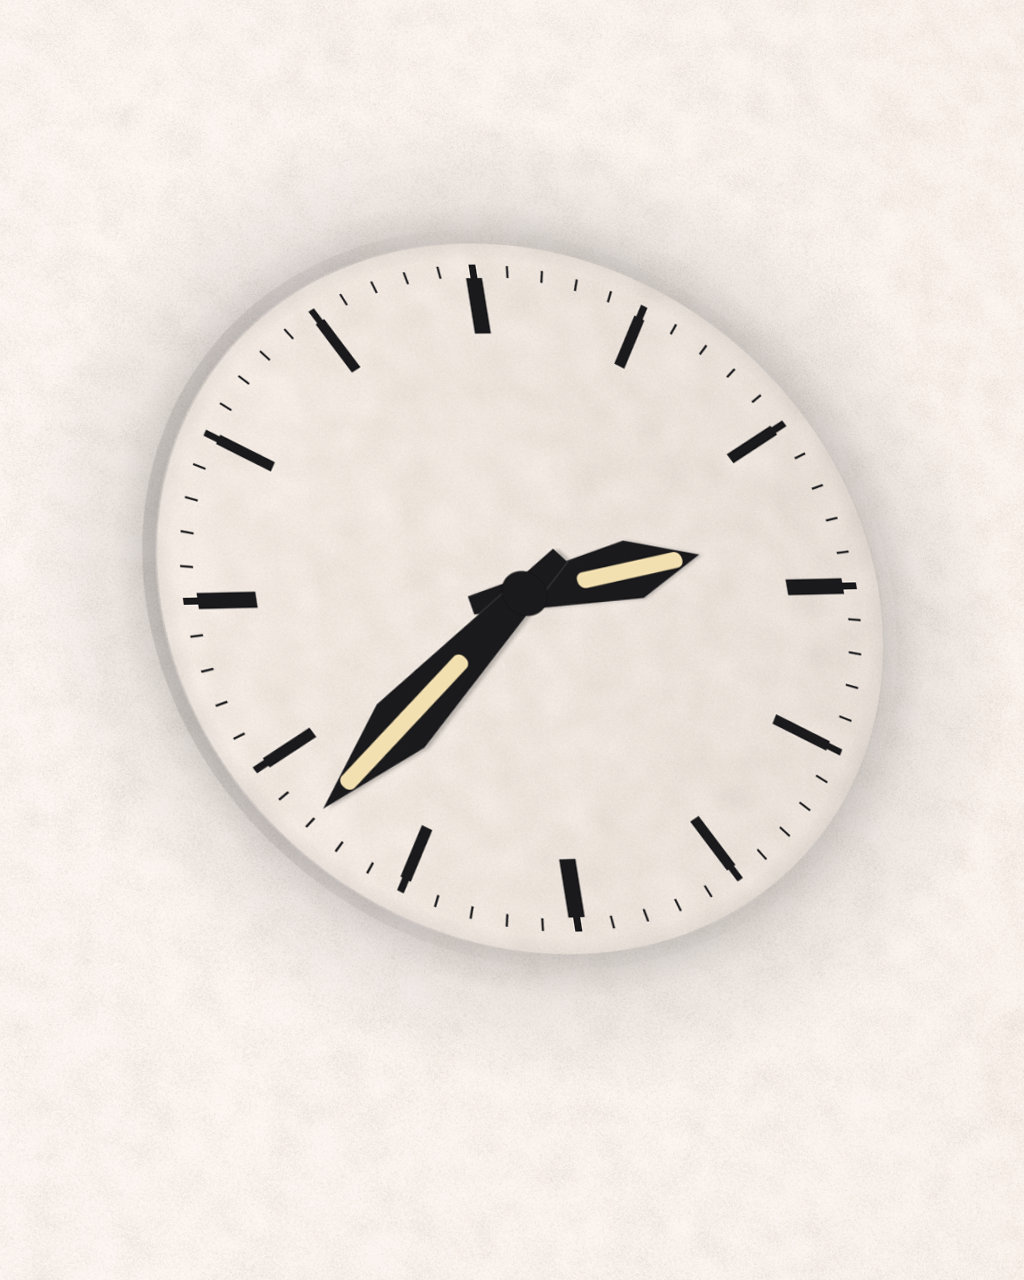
{"hour": 2, "minute": 38}
